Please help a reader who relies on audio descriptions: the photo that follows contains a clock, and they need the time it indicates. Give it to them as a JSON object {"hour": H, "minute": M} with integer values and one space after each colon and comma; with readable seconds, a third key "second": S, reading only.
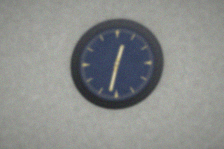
{"hour": 12, "minute": 32}
